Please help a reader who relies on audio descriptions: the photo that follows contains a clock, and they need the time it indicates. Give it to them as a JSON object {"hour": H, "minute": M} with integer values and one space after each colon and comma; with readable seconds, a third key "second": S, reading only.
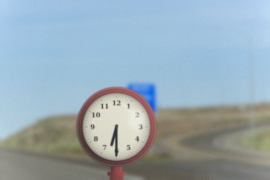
{"hour": 6, "minute": 30}
